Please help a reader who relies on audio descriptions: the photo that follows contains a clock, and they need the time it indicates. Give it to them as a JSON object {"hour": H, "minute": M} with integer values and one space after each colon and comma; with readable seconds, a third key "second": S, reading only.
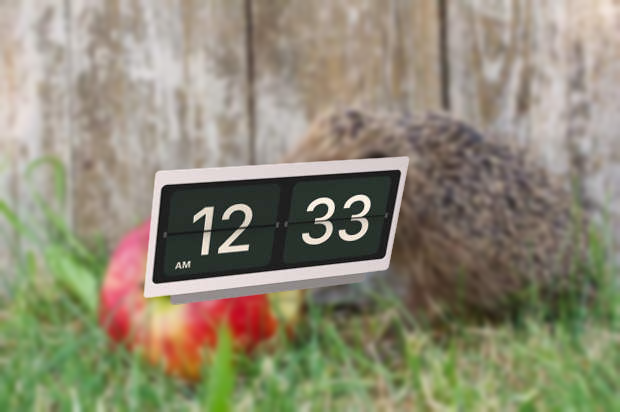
{"hour": 12, "minute": 33}
